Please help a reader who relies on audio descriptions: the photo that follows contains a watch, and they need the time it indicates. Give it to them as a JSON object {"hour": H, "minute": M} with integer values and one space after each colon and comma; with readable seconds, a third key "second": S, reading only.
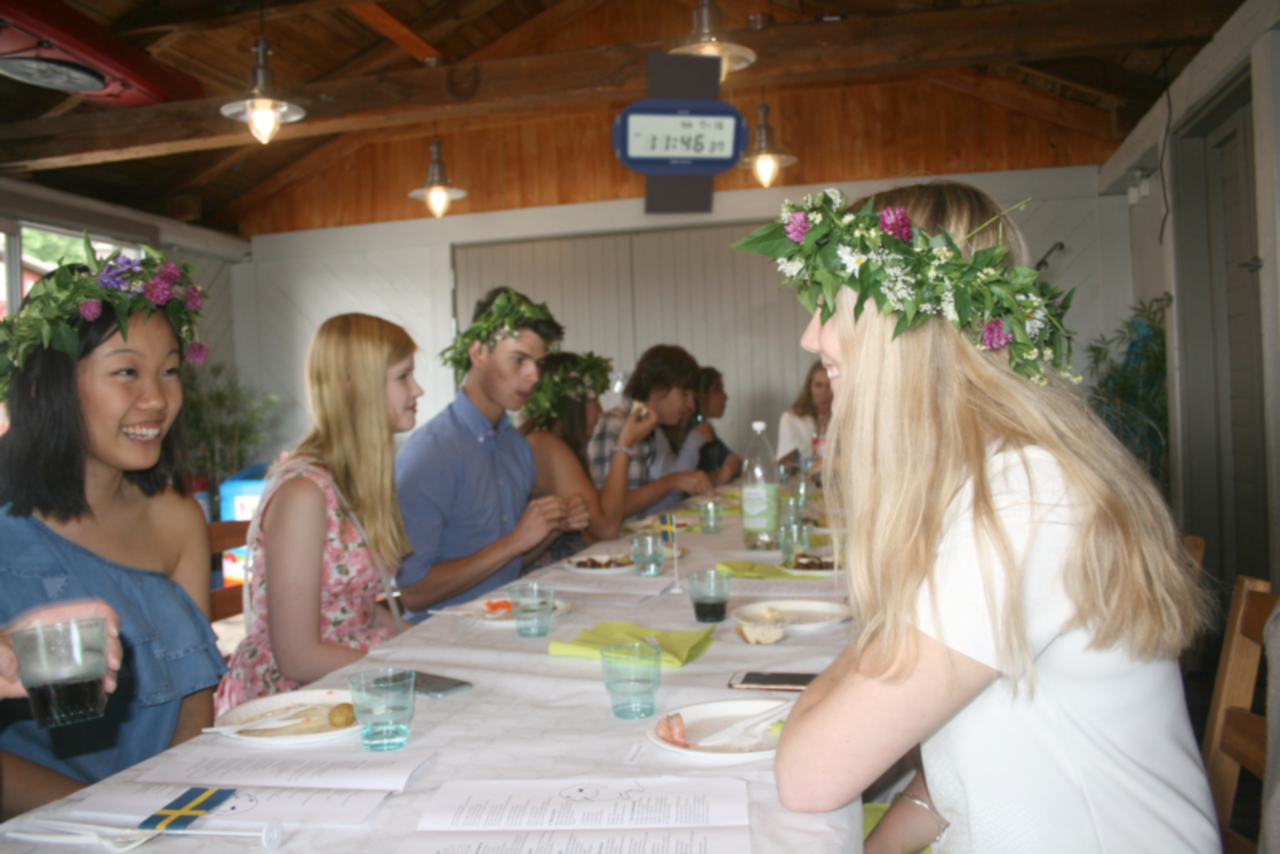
{"hour": 11, "minute": 46}
